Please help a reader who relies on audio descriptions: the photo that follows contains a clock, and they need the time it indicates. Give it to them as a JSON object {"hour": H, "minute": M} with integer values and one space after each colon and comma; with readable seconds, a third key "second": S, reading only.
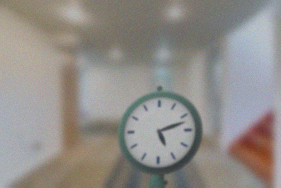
{"hour": 5, "minute": 12}
